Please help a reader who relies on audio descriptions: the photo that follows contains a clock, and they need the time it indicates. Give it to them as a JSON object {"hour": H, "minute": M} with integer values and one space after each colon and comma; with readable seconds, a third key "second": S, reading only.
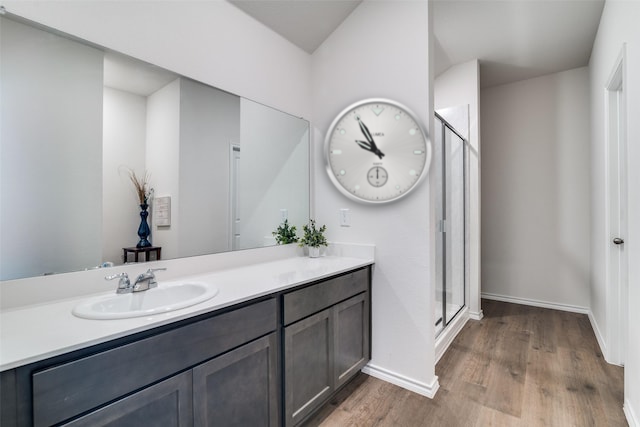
{"hour": 9, "minute": 55}
